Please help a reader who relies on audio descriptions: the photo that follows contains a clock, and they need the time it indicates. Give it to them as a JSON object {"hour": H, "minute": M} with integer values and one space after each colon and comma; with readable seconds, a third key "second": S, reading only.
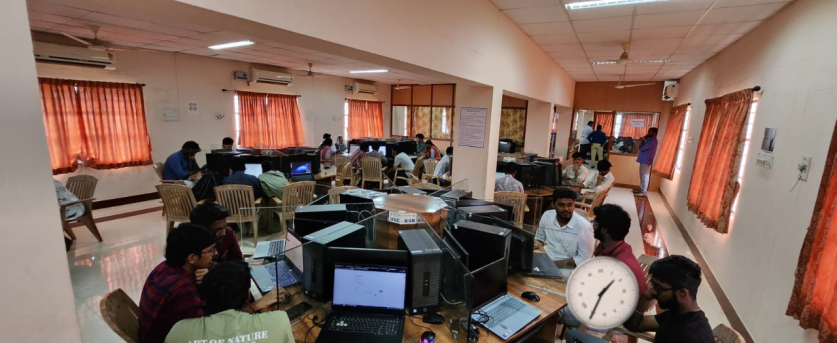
{"hour": 1, "minute": 35}
